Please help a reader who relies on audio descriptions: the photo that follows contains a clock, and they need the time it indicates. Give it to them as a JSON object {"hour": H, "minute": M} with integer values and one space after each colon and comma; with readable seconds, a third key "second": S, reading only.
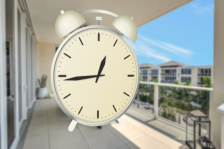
{"hour": 12, "minute": 44}
